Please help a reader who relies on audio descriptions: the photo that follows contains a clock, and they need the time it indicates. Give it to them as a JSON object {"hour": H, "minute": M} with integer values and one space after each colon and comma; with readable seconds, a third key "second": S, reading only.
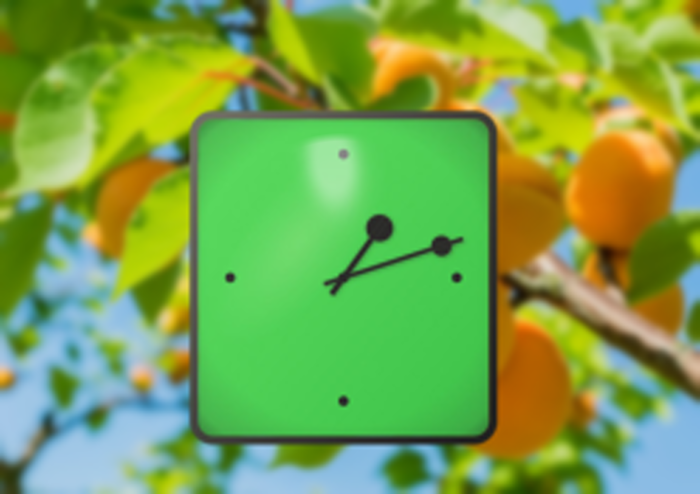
{"hour": 1, "minute": 12}
